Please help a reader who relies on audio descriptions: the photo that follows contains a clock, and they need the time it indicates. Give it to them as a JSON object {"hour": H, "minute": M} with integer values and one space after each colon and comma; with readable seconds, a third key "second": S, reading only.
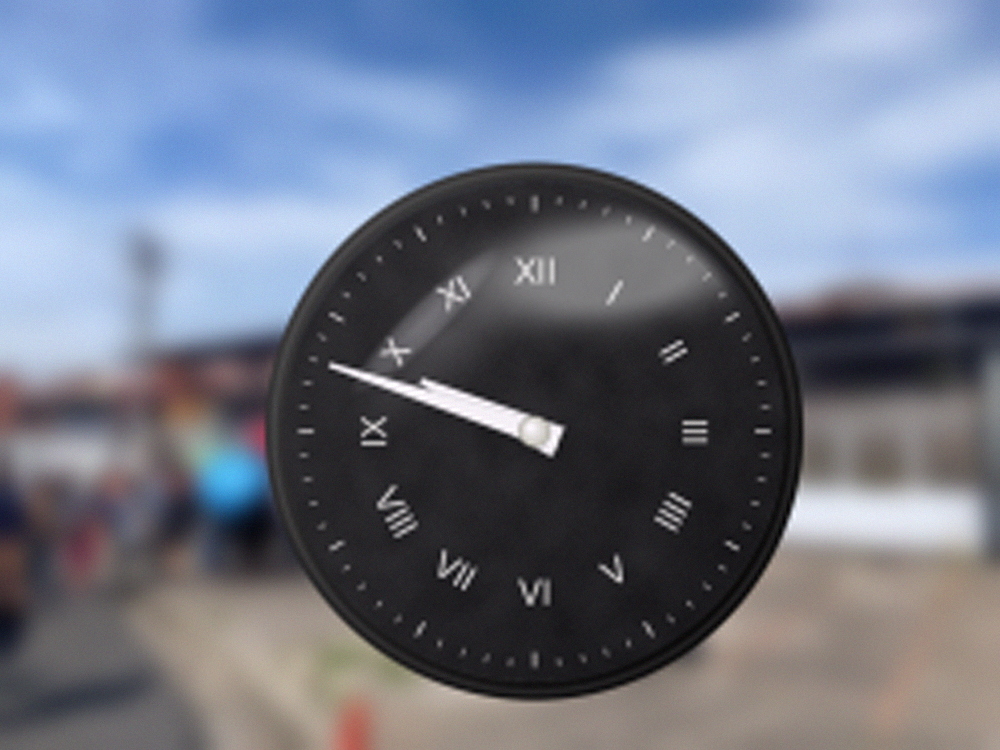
{"hour": 9, "minute": 48}
